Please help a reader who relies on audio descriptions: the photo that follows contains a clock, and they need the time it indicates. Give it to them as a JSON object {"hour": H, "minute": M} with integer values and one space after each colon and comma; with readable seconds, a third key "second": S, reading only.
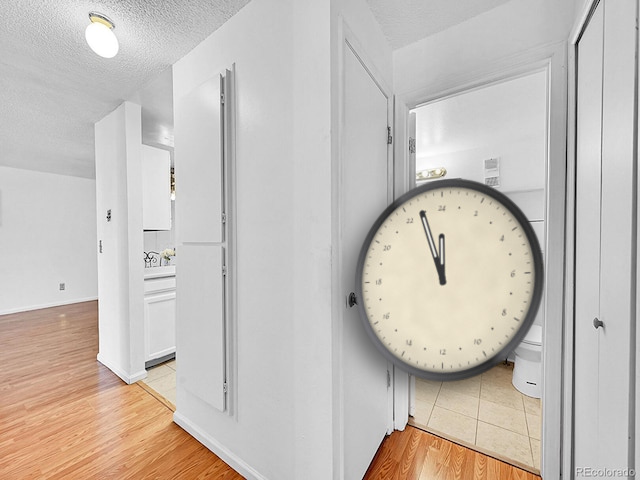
{"hour": 23, "minute": 57}
